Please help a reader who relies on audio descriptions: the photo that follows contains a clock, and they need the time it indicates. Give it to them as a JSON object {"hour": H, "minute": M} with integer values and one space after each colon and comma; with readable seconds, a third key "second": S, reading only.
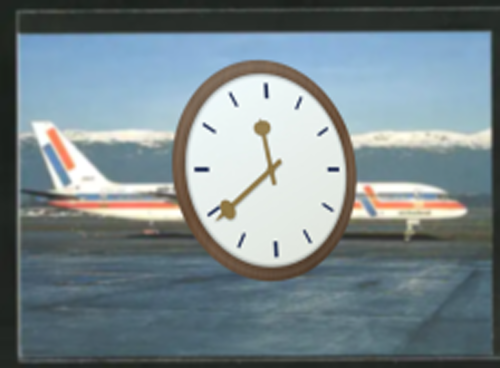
{"hour": 11, "minute": 39}
